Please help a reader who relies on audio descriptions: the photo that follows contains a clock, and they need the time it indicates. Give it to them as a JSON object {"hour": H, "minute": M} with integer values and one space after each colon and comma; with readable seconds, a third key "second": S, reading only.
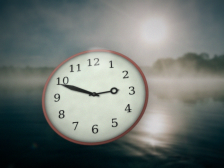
{"hour": 2, "minute": 49}
